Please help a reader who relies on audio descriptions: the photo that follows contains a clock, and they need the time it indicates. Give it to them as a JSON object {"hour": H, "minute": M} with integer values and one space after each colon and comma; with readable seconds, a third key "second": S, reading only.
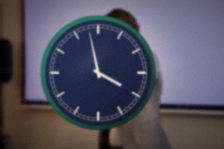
{"hour": 3, "minute": 58}
